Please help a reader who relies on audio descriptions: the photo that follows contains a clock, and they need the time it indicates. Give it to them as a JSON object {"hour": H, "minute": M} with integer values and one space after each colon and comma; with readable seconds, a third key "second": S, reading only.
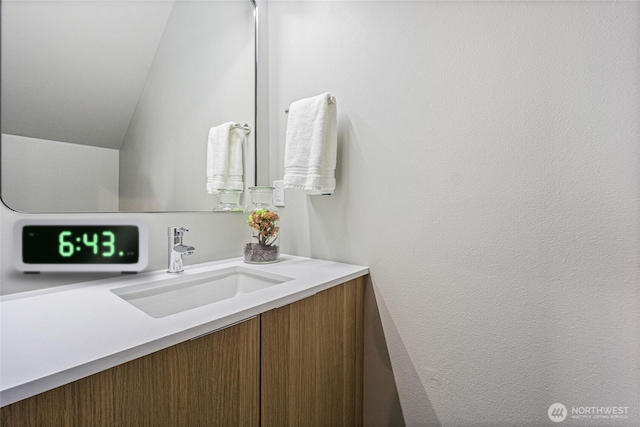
{"hour": 6, "minute": 43}
